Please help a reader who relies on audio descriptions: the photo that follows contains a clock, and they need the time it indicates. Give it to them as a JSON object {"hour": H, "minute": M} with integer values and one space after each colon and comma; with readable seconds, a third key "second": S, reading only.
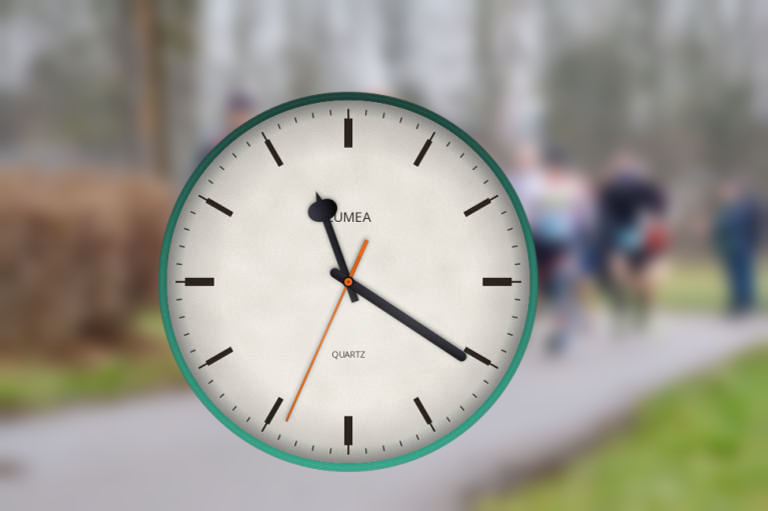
{"hour": 11, "minute": 20, "second": 34}
